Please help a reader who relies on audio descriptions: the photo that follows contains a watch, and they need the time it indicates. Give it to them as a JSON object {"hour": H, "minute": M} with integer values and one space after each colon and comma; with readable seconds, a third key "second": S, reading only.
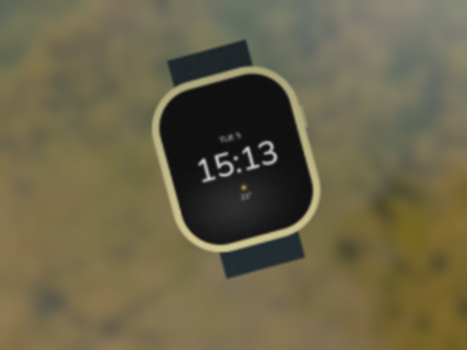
{"hour": 15, "minute": 13}
